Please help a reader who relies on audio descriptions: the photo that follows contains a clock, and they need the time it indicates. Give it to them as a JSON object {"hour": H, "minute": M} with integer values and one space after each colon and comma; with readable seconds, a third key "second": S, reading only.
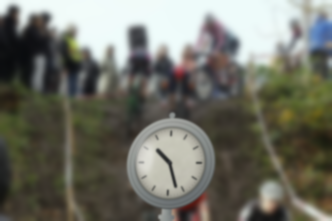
{"hour": 10, "minute": 27}
